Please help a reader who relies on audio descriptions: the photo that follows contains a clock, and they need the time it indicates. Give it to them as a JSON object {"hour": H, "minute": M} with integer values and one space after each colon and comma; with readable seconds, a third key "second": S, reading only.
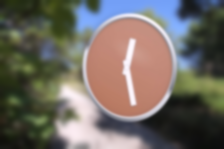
{"hour": 12, "minute": 28}
